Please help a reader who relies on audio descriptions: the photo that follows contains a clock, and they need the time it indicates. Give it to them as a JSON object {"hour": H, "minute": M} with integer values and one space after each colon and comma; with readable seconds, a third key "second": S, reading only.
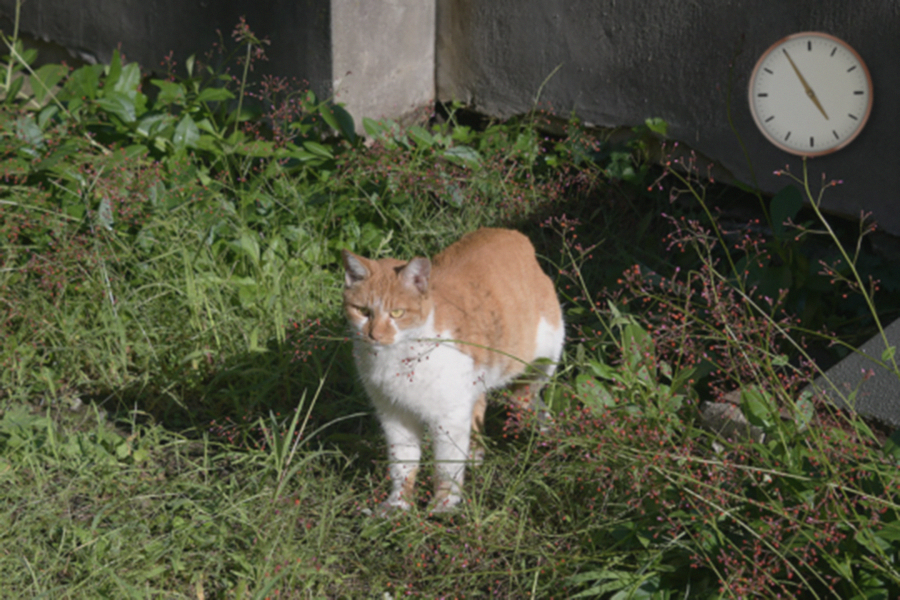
{"hour": 4, "minute": 55}
